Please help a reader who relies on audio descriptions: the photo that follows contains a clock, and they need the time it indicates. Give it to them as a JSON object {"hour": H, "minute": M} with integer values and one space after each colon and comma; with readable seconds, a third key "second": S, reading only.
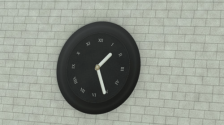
{"hour": 1, "minute": 26}
